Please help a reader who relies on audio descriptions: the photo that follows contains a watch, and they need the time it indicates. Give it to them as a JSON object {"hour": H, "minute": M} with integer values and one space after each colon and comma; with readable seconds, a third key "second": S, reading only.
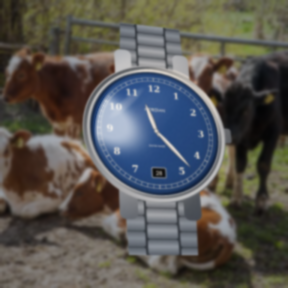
{"hour": 11, "minute": 23}
